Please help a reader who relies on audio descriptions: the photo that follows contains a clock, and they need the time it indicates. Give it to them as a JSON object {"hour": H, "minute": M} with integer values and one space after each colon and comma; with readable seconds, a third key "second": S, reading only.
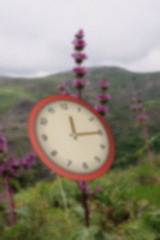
{"hour": 12, "minute": 15}
